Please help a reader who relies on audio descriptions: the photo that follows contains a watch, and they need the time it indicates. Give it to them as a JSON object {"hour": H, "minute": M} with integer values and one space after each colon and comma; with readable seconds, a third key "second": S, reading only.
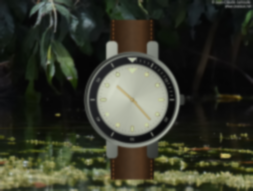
{"hour": 10, "minute": 23}
